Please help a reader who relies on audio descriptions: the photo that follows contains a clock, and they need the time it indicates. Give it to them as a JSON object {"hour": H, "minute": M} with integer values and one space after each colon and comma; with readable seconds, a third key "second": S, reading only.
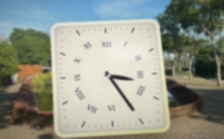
{"hour": 3, "minute": 25}
